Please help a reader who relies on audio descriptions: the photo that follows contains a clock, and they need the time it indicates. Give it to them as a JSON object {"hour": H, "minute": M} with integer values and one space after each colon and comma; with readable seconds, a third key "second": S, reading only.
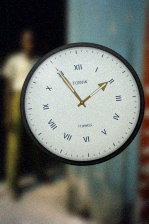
{"hour": 1, "minute": 55}
